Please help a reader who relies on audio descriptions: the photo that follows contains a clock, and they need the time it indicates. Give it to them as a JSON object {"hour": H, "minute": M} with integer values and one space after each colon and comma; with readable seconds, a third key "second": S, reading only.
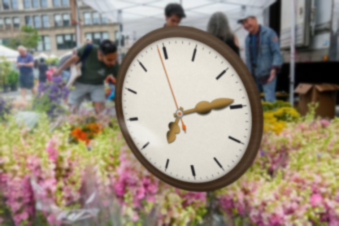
{"hour": 7, "minute": 13, "second": 59}
